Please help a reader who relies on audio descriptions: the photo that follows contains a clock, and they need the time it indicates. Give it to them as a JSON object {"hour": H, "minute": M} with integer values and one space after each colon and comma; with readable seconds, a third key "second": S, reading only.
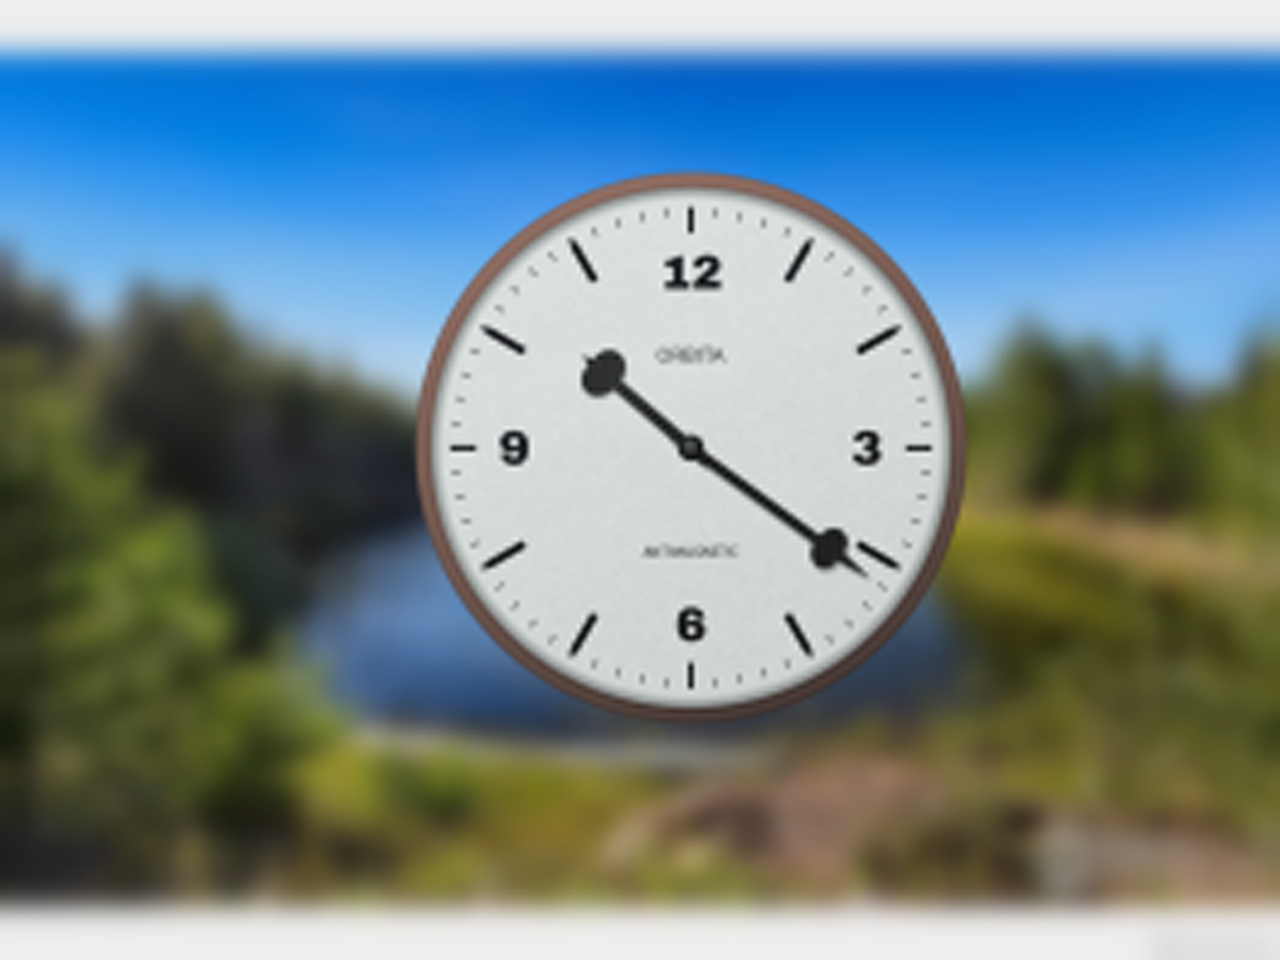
{"hour": 10, "minute": 21}
